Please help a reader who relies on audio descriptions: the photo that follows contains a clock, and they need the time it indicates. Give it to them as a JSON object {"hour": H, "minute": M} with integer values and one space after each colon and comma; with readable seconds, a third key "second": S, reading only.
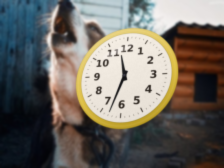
{"hour": 11, "minute": 33}
